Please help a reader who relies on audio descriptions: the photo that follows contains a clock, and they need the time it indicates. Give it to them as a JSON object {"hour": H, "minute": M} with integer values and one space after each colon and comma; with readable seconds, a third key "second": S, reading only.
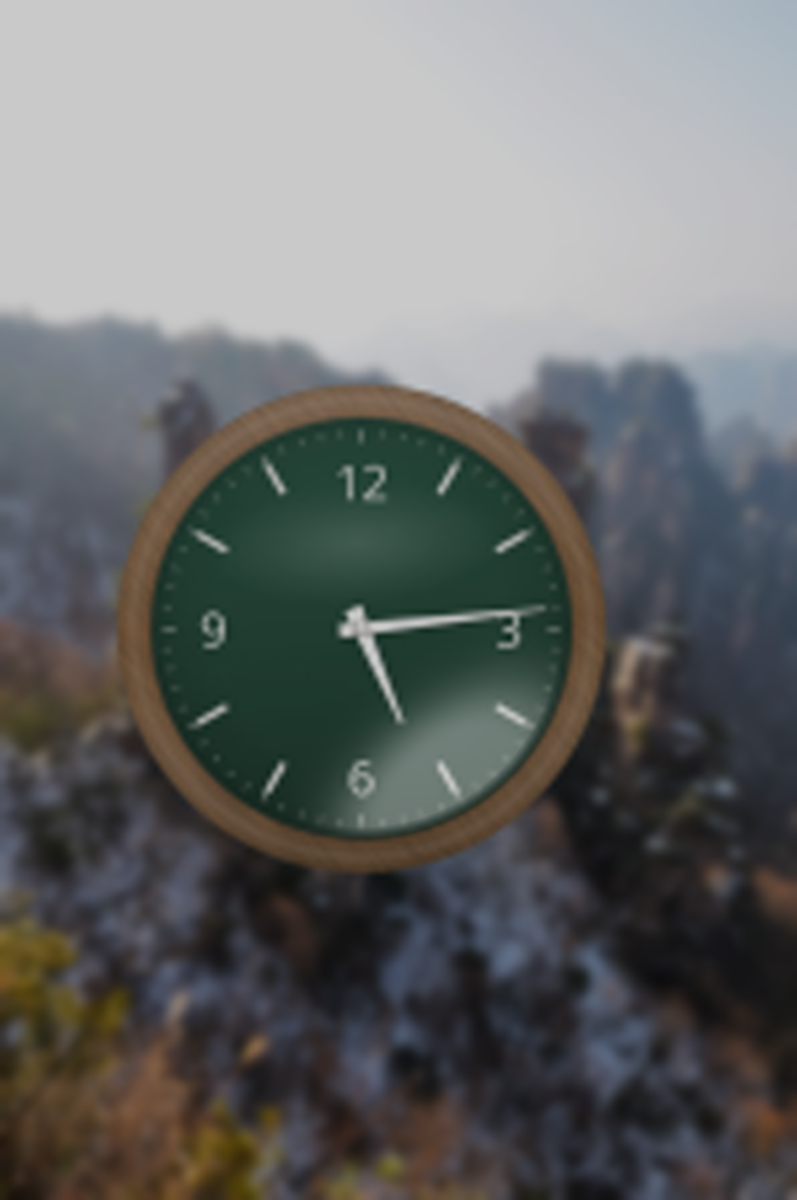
{"hour": 5, "minute": 14}
